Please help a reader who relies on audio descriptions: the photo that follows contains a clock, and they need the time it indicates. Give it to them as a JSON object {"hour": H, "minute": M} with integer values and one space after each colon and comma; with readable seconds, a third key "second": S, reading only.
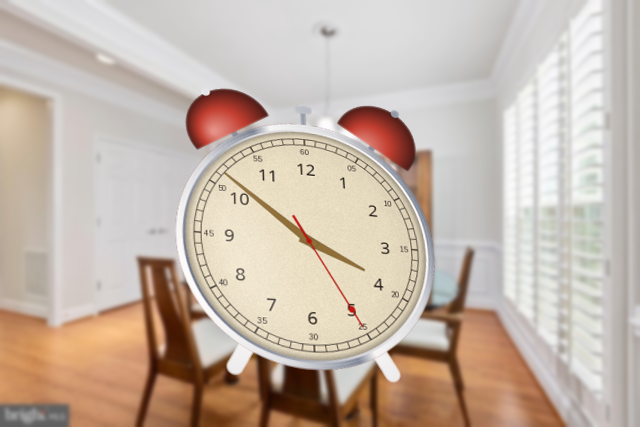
{"hour": 3, "minute": 51, "second": 25}
